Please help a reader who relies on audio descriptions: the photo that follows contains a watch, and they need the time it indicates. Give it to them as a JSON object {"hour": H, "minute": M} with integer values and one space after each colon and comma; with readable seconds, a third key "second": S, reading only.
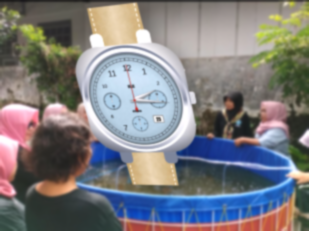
{"hour": 2, "minute": 16}
